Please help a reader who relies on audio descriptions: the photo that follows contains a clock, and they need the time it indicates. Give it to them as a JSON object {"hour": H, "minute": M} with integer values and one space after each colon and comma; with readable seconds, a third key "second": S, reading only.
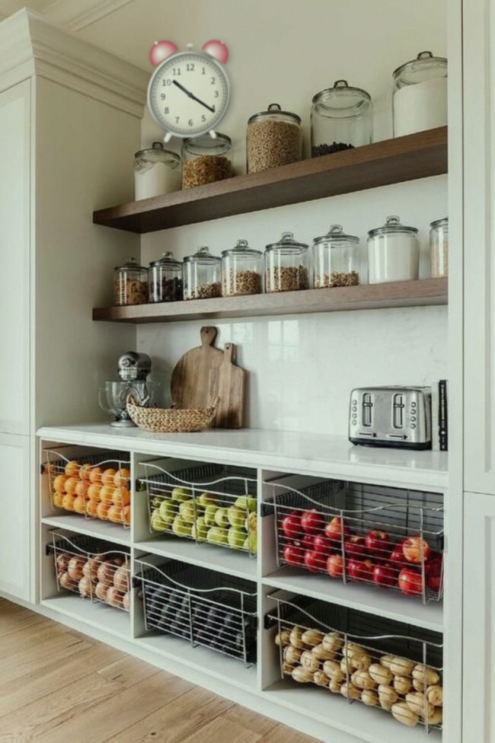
{"hour": 10, "minute": 21}
